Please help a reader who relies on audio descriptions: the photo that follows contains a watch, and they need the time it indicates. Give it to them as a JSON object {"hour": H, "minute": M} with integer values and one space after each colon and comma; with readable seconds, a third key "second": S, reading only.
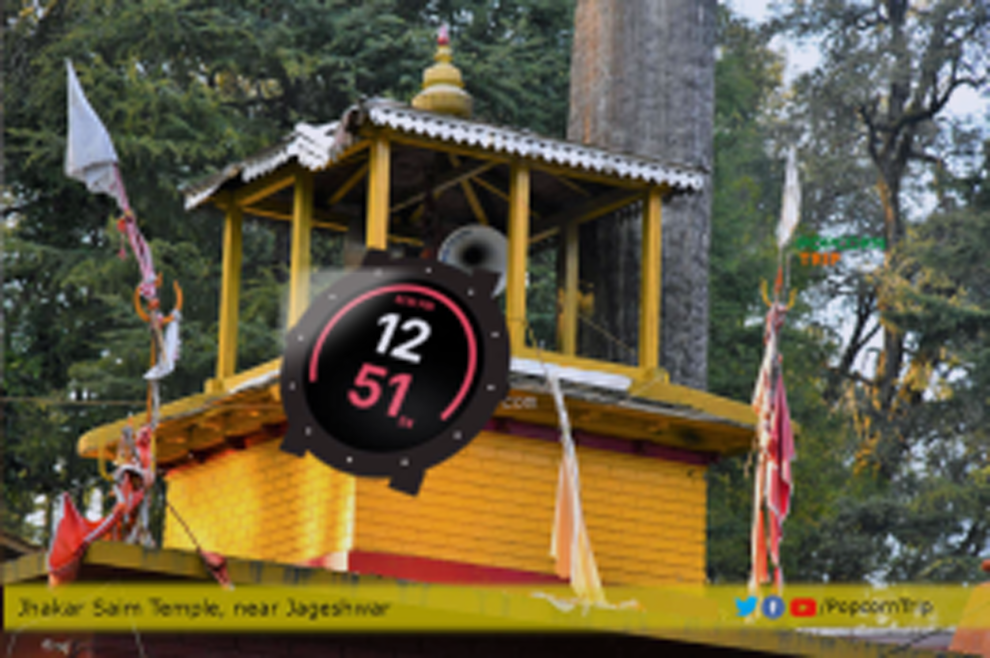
{"hour": 12, "minute": 51}
